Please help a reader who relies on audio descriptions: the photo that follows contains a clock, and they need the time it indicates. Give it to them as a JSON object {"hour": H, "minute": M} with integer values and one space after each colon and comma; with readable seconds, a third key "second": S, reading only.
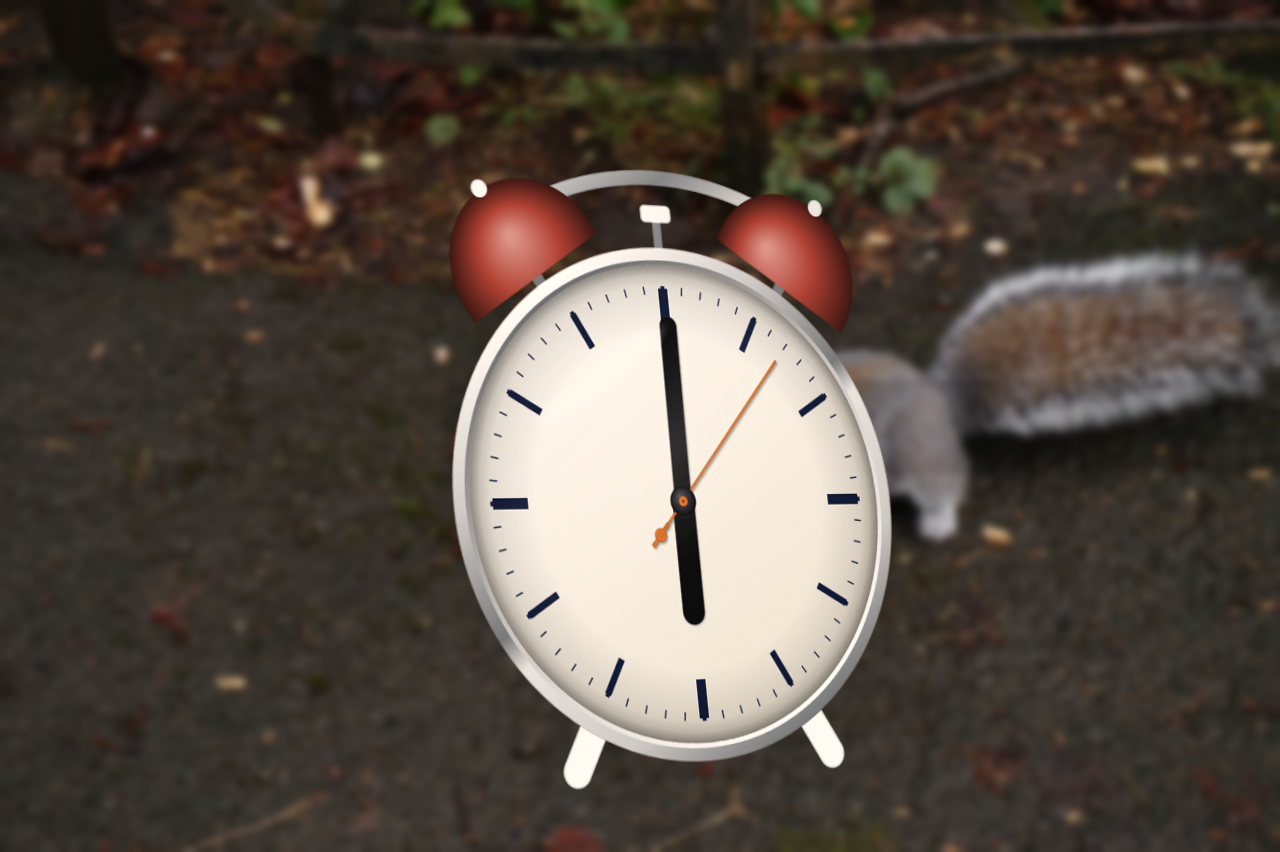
{"hour": 6, "minute": 0, "second": 7}
